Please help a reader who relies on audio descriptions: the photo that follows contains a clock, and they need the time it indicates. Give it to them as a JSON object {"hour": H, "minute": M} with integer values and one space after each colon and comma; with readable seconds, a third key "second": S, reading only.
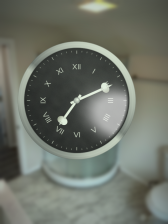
{"hour": 7, "minute": 11}
